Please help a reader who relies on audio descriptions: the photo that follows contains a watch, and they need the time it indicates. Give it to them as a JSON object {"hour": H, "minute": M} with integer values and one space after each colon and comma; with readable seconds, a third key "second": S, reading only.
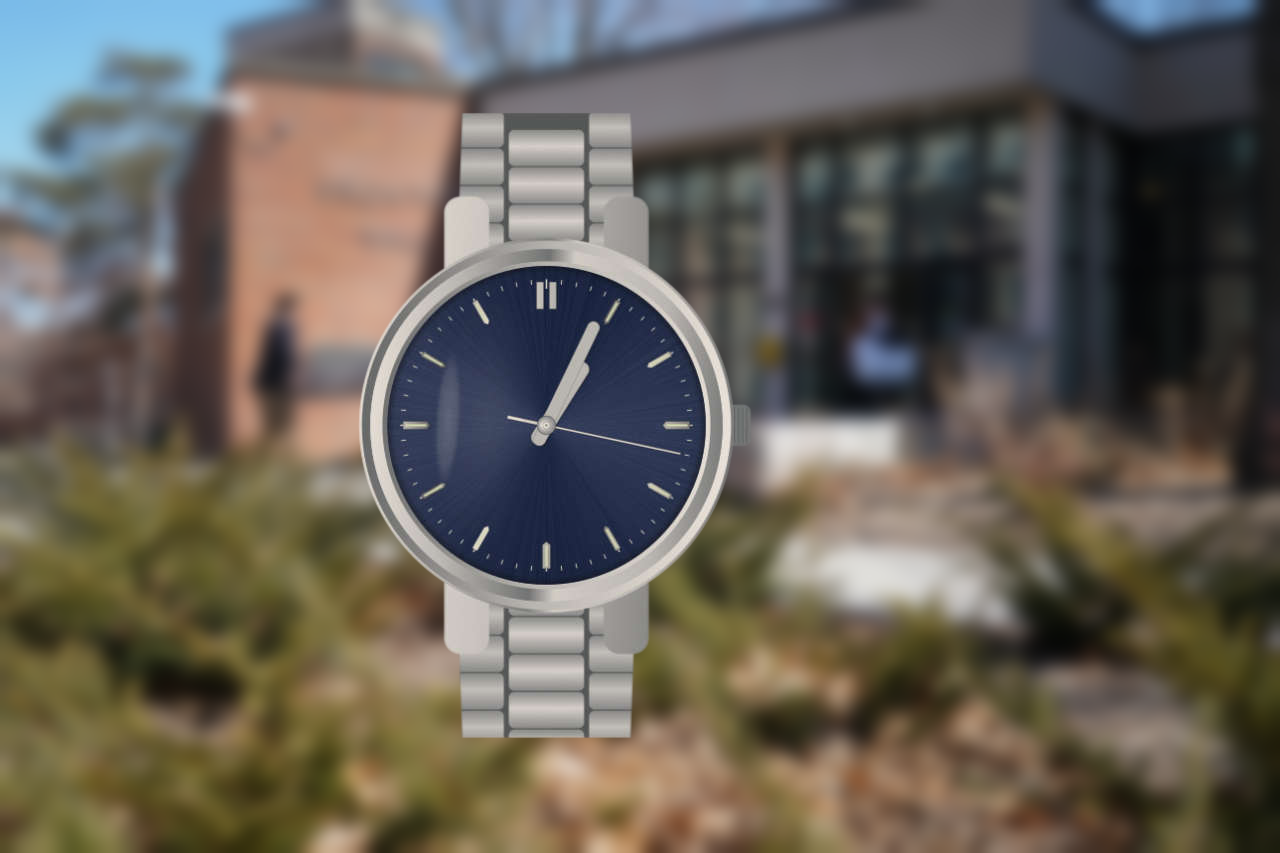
{"hour": 1, "minute": 4, "second": 17}
